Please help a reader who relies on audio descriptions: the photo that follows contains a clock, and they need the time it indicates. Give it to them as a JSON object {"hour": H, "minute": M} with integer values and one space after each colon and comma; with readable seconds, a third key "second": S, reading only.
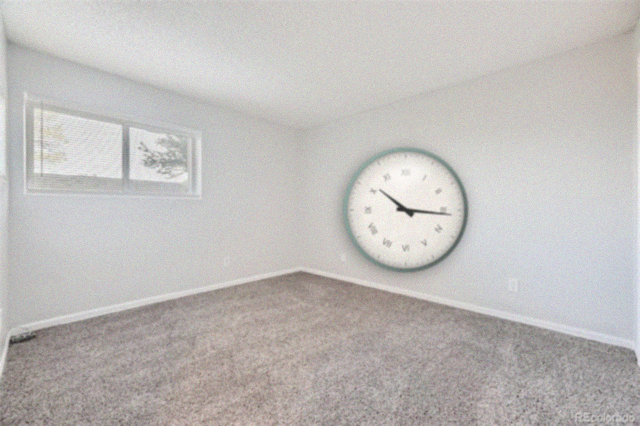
{"hour": 10, "minute": 16}
